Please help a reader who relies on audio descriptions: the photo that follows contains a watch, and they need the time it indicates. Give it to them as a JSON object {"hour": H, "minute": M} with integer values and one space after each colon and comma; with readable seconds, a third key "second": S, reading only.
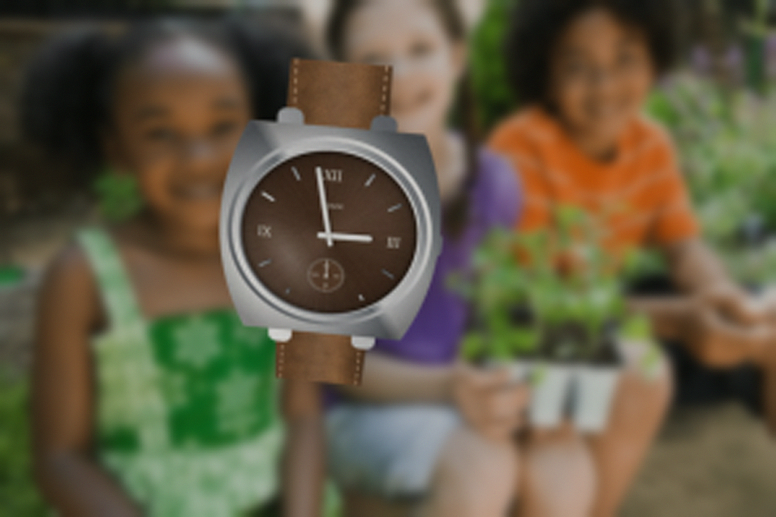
{"hour": 2, "minute": 58}
